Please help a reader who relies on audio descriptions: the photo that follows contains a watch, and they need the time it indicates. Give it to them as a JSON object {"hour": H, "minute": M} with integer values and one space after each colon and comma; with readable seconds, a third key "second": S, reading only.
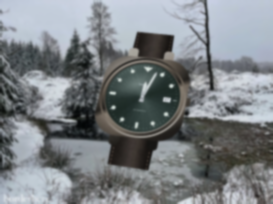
{"hour": 12, "minute": 3}
